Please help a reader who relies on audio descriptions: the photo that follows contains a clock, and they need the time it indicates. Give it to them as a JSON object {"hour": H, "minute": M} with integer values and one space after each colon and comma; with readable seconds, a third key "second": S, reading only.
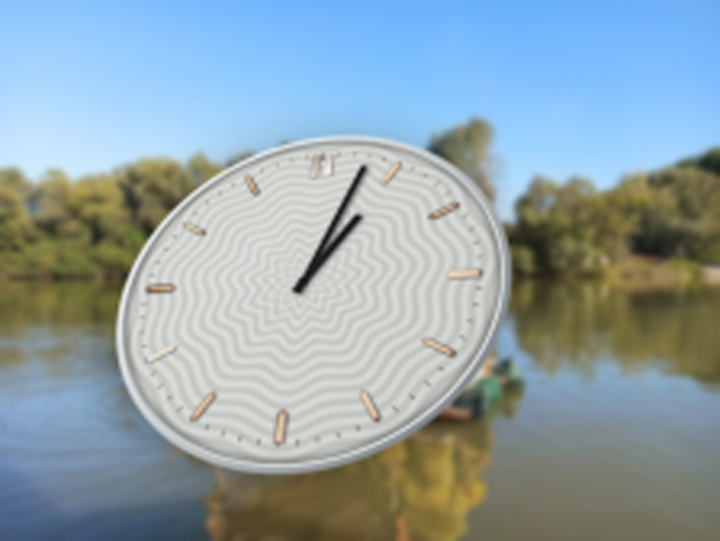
{"hour": 1, "minute": 3}
